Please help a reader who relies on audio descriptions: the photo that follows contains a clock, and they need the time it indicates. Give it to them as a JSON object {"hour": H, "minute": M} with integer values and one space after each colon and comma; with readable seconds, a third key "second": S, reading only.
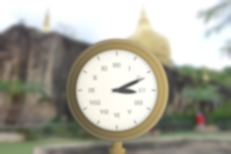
{"hour": 3, "minute": 11}
